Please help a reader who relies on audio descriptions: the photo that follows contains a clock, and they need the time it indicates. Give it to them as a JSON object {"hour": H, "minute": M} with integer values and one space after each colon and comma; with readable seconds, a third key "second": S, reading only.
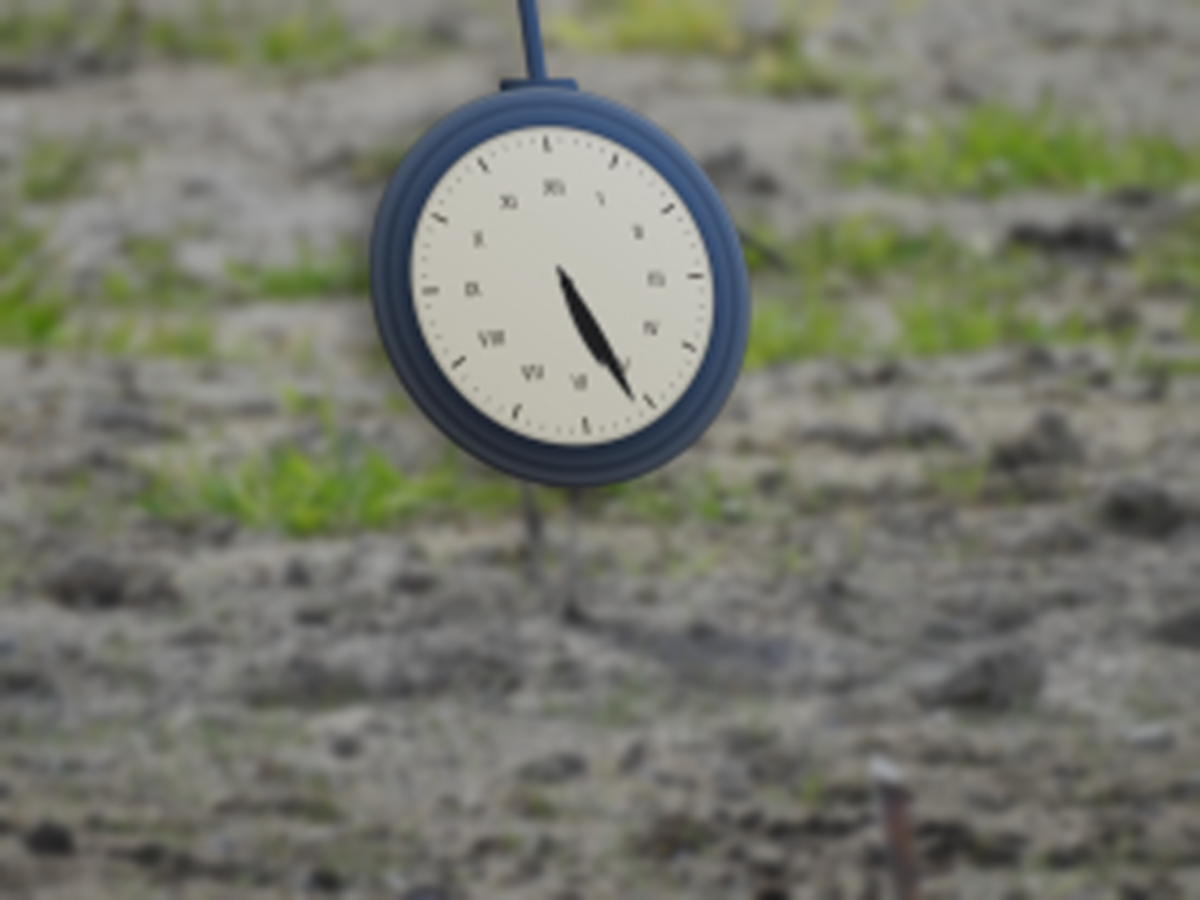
{"hour": 5, "minute": 26}
